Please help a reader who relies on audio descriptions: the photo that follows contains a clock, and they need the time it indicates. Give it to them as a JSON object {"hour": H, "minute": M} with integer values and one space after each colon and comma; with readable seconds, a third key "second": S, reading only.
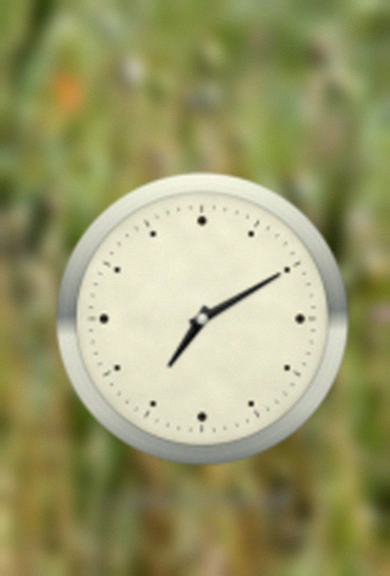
{"hour": 7, "minute": 10}
